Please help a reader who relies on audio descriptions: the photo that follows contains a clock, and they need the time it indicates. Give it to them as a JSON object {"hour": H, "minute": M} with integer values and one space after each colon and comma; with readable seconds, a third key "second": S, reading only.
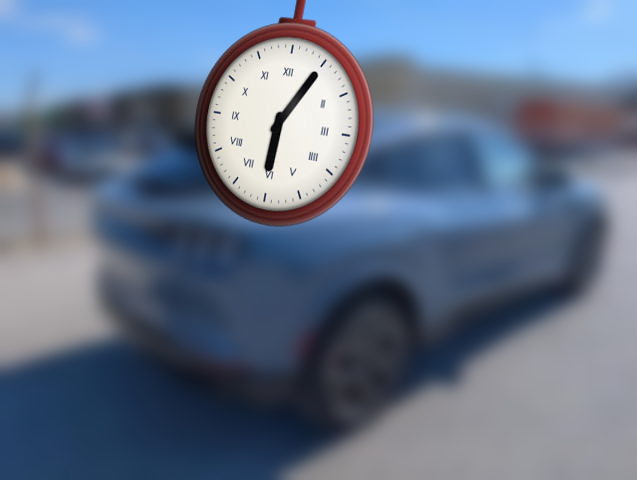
{"hour": 6, "minute": 5}
